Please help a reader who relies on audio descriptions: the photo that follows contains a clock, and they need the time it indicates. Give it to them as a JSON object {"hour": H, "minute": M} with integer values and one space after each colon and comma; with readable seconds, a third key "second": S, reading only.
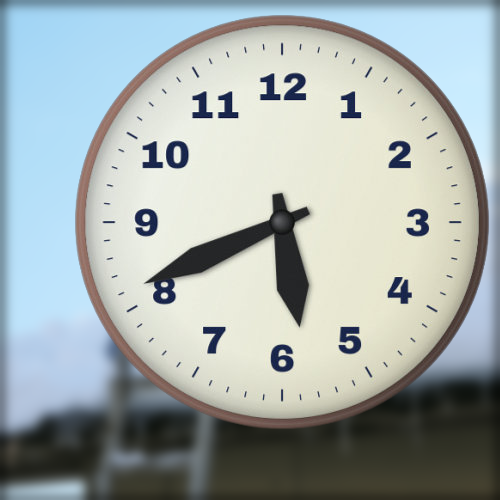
{"hour": 5, "minute": 41}
